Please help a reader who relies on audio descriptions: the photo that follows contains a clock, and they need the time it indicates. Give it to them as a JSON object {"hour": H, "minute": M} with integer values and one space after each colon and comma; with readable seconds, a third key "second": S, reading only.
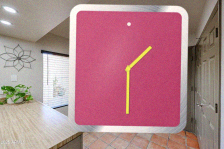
{"hour": 1, "minute": 30}
